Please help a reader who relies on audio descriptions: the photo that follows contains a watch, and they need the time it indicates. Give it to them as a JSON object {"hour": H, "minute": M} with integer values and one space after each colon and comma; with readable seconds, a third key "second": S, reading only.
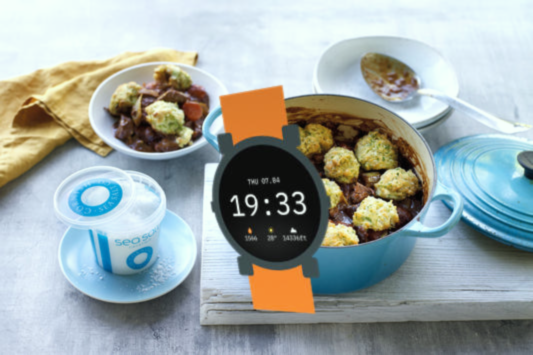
{"hour": 19, "minute": 33}
